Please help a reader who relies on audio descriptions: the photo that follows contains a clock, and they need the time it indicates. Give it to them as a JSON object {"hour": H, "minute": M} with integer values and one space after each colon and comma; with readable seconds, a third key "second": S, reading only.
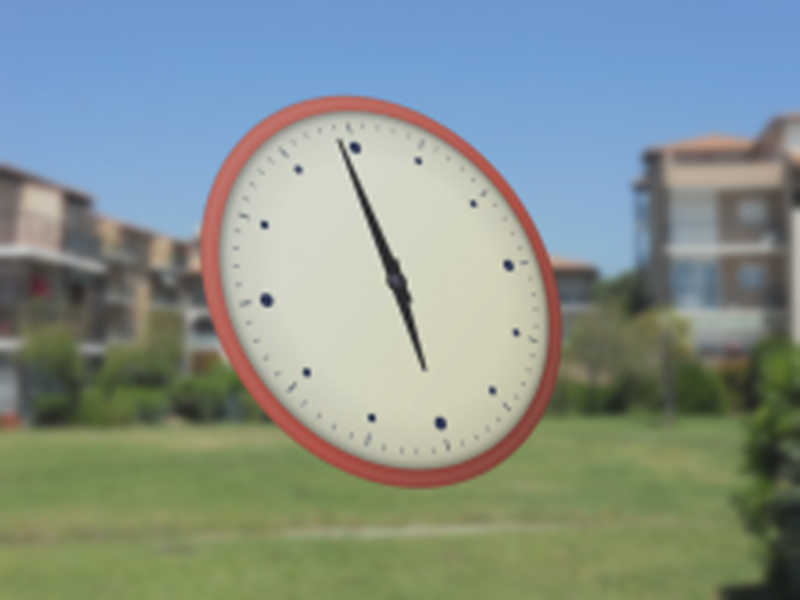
{"hour": 5, "minute": 59}
